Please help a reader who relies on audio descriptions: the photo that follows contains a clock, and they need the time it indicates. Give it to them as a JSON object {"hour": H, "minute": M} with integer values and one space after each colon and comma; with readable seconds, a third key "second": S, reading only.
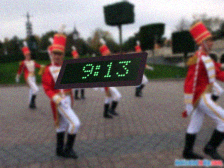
{"hour": 9, "minute": 13}
